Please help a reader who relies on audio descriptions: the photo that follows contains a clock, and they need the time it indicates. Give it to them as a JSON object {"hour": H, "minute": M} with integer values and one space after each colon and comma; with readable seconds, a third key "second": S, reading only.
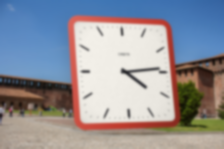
{"hour": 4, "minute": 14}
